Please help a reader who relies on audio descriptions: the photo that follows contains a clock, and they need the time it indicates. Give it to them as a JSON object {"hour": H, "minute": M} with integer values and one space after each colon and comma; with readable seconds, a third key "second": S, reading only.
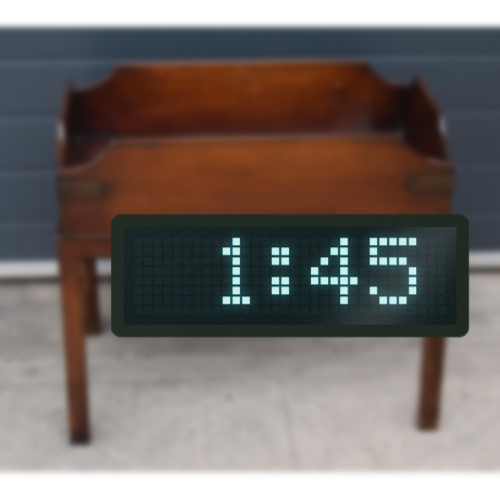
{"hour": 1, "minute": 45}
